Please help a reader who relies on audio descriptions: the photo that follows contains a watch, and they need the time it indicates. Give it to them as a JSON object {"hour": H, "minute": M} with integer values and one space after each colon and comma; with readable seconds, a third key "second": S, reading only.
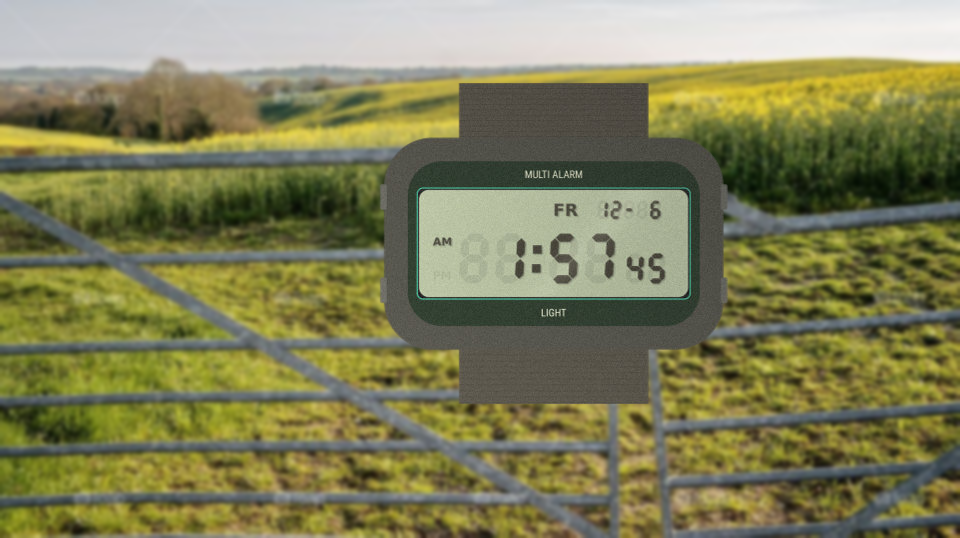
{"hour": 1, "minute": 57, "second": 45}
